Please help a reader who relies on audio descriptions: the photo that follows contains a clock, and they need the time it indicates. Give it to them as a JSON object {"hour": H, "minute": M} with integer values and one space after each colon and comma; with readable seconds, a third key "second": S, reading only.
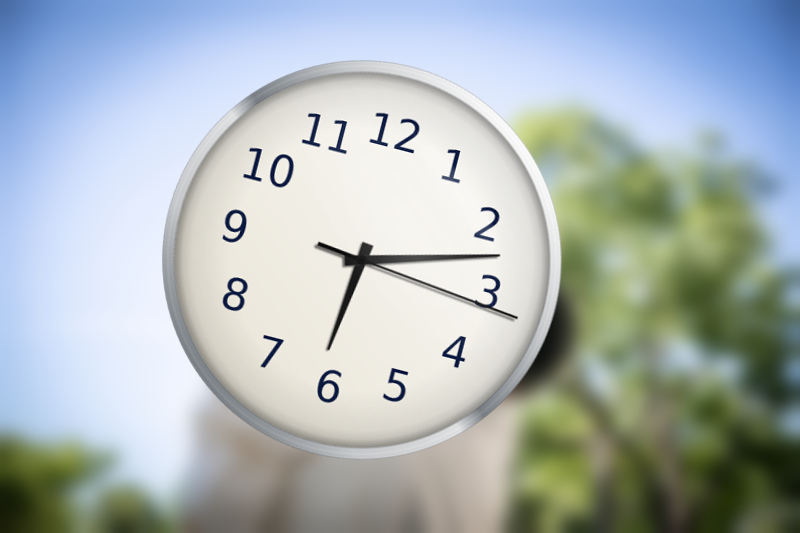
{"hour": 6, "minute": 12, "second": 16}
